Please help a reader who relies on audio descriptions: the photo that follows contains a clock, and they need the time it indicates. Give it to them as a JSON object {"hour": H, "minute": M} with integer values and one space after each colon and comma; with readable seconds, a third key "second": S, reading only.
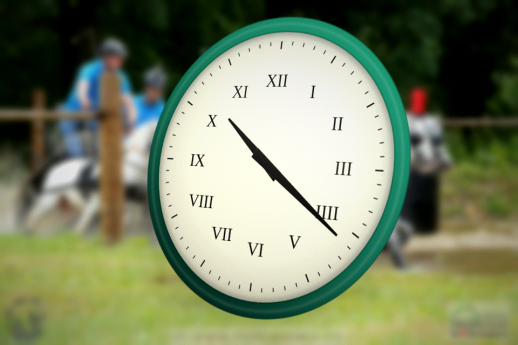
{"hour": 10, "minute": 21}
